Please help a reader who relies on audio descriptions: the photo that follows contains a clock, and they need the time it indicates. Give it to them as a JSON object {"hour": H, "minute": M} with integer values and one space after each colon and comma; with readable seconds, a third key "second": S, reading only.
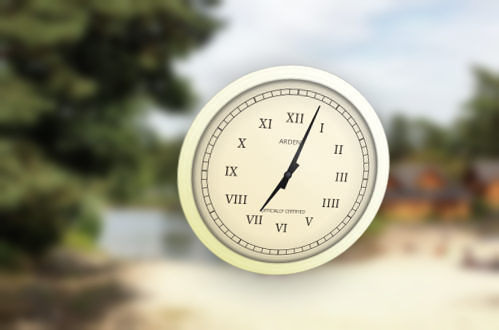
{"hour": 7, "minute": 3}
